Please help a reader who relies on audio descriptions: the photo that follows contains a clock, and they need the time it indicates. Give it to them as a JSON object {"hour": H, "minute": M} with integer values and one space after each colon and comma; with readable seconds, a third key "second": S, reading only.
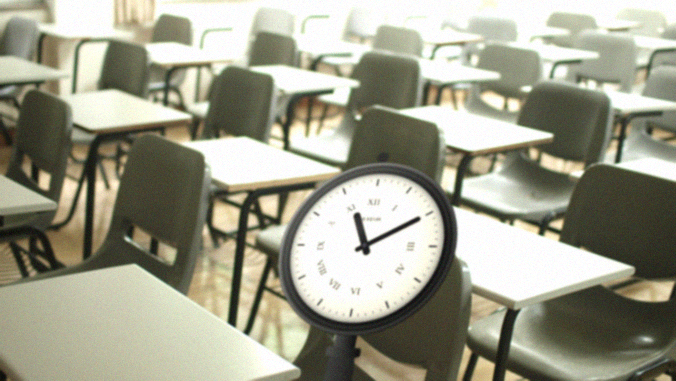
{"hour": 11, "minute": 10}
